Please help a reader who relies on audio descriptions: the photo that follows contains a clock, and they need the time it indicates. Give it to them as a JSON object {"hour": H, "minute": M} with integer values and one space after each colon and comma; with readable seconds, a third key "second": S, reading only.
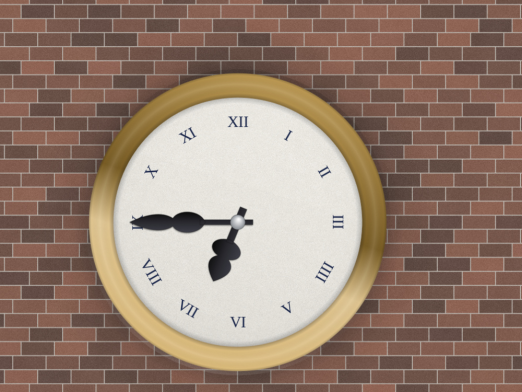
{"hour": 6, "minute": 45}
